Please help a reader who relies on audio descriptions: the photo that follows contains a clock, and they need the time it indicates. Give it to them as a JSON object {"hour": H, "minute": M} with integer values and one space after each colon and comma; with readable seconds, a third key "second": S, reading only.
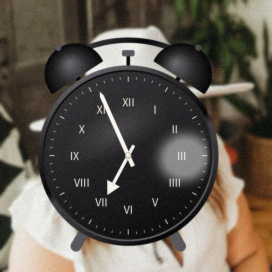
{"hour": 6, "minute": 56}
